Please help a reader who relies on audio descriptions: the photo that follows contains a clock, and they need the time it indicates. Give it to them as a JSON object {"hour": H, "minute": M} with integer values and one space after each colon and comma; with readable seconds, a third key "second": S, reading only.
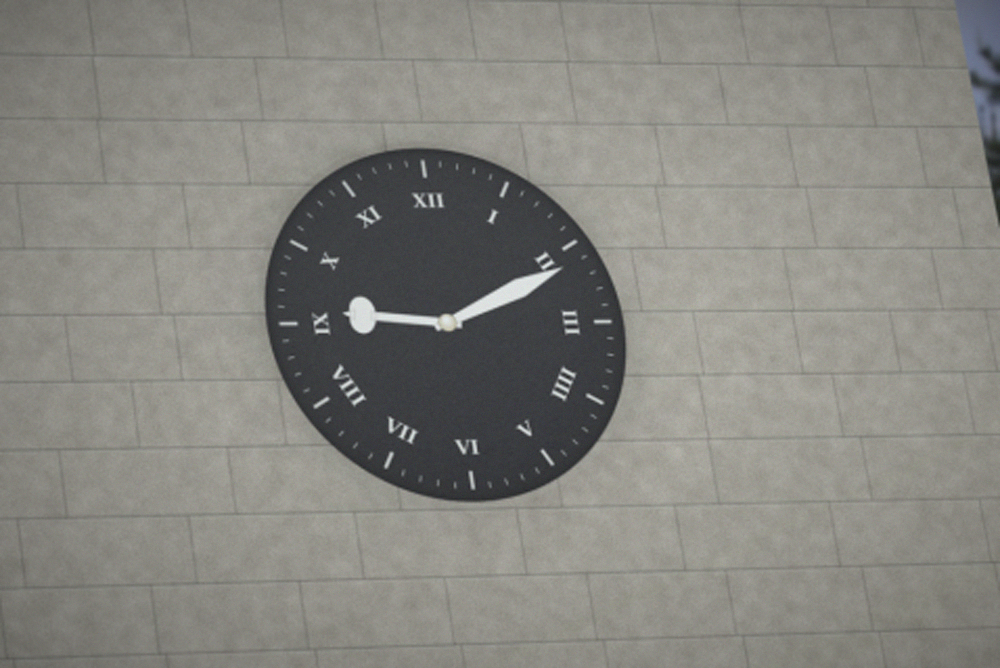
{"hour": 9, "minute": 11}
